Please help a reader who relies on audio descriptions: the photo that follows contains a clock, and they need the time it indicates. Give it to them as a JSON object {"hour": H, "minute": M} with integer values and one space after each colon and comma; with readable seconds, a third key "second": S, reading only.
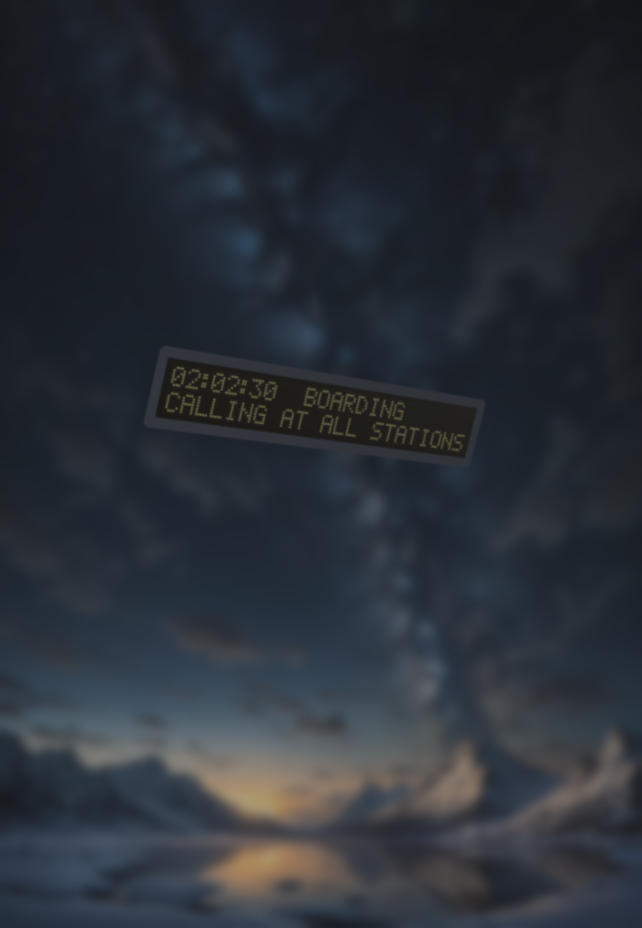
{"hour": 2, "minute": 2, "second": 30}
